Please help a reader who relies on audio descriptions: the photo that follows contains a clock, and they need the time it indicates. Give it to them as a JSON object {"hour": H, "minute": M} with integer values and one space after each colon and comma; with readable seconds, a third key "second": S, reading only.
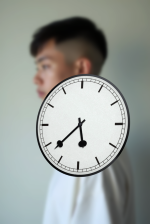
{"hour": 5, "minute": 38}
